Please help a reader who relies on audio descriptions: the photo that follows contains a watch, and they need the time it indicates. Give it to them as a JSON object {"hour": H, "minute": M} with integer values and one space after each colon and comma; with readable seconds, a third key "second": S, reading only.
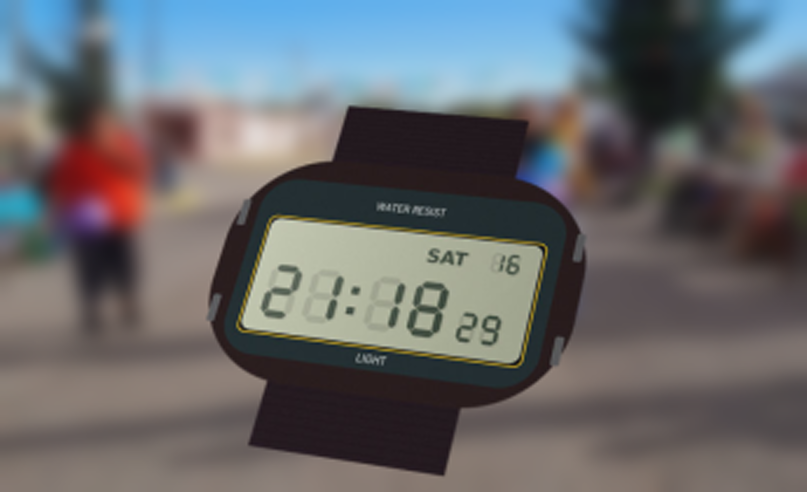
{"hour": 21, "minute": 18, "second": 29}
